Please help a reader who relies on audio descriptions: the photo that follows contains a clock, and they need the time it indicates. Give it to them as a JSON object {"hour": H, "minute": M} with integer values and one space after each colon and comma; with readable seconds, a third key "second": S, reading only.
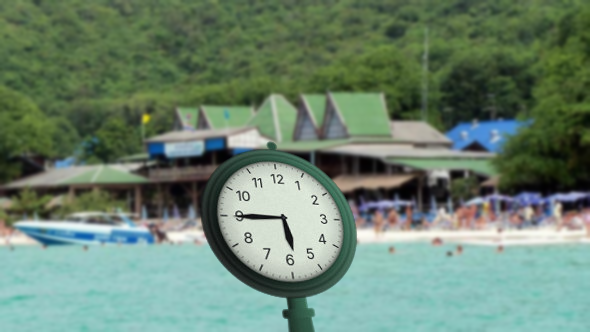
{"hour": 5, "minute": 45}
